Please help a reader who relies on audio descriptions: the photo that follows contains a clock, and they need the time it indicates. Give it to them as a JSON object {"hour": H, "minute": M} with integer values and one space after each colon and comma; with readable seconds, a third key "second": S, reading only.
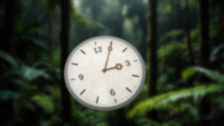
{"hour": 3, "minute": 5}
